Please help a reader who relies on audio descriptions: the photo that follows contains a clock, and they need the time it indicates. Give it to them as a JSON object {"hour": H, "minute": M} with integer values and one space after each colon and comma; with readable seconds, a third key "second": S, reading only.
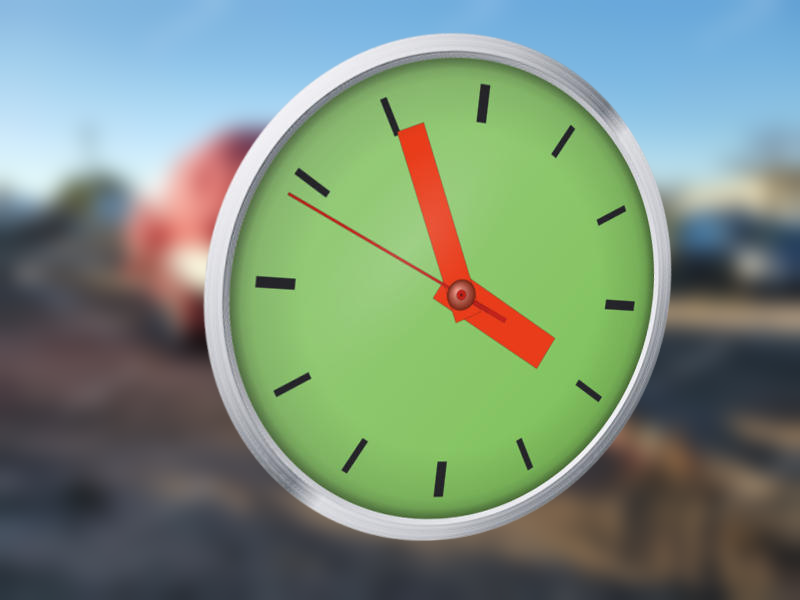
{"hour": 3, "minute": 55, "second": 49}
